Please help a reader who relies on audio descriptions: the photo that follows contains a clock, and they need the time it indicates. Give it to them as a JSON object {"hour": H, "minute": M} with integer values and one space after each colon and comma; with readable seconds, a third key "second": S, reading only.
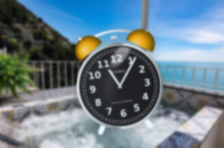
{"hour": 11, "minute": 6}
